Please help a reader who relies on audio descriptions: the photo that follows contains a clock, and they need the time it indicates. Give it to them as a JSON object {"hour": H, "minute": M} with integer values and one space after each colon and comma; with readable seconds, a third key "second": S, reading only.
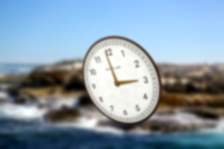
{"hour": 2, "minute": 59}
